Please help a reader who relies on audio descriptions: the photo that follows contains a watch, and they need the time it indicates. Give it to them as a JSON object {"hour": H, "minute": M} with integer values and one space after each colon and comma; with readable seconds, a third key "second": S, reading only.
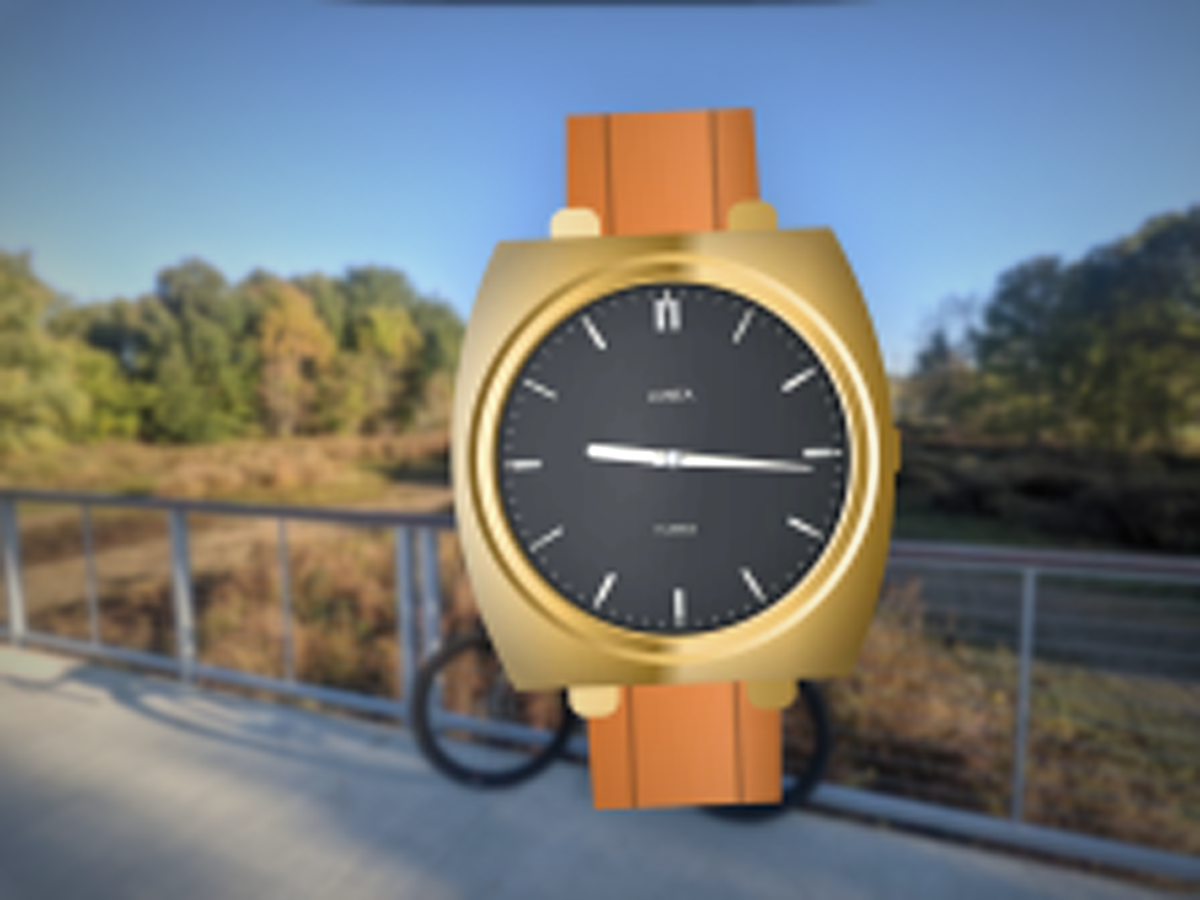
{"hour": 9, "minute": 16}
